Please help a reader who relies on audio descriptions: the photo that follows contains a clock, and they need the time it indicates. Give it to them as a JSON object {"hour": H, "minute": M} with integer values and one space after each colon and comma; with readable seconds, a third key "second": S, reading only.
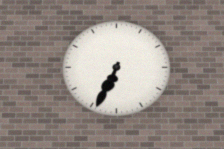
{"hour": 6, "minute": 34}
